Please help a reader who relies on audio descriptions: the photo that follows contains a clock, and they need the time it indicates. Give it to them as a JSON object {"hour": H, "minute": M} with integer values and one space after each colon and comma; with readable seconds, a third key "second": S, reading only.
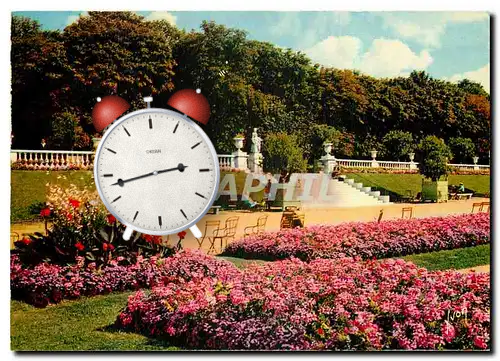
{"hour": 2, "minute": 43}
